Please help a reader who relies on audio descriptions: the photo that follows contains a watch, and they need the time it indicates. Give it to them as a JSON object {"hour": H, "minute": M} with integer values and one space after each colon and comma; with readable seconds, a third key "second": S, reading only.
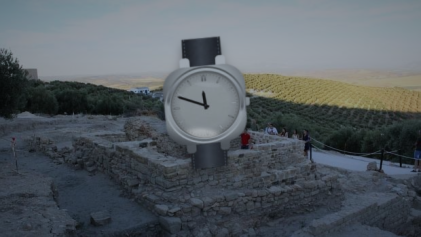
{"hour": 11, "minute": 49}
